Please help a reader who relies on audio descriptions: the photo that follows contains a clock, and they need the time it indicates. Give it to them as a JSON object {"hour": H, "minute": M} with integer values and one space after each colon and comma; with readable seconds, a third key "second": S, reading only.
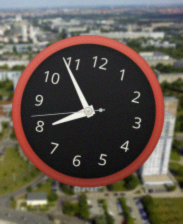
{"hour": 7, "minute": 53, "second": 42}
